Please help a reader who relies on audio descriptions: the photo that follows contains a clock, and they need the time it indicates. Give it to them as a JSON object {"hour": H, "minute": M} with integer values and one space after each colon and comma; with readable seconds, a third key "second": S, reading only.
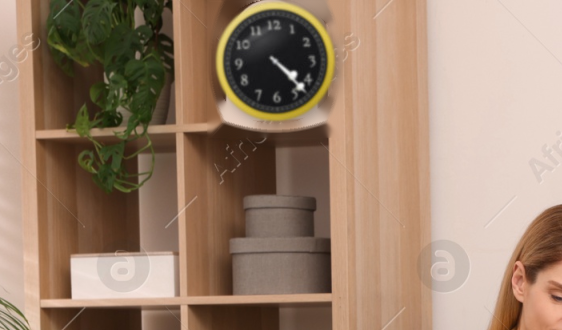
{"hour": 4, "minute": 23}
